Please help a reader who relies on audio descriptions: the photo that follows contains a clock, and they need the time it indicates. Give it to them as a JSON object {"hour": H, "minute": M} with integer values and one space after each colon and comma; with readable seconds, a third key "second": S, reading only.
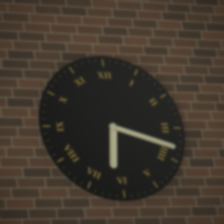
{"hour": 6, "minute": 18}
